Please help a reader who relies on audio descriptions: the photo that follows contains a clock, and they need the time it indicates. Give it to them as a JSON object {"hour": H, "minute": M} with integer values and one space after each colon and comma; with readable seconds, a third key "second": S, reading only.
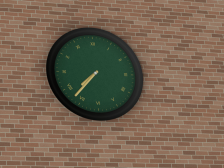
{"hour": 7, "minute": 37}
